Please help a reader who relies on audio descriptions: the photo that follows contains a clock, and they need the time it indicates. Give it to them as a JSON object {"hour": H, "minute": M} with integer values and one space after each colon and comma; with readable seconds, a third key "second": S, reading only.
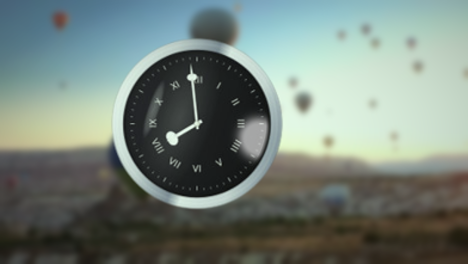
{"hour": 7, "minute": 59}
